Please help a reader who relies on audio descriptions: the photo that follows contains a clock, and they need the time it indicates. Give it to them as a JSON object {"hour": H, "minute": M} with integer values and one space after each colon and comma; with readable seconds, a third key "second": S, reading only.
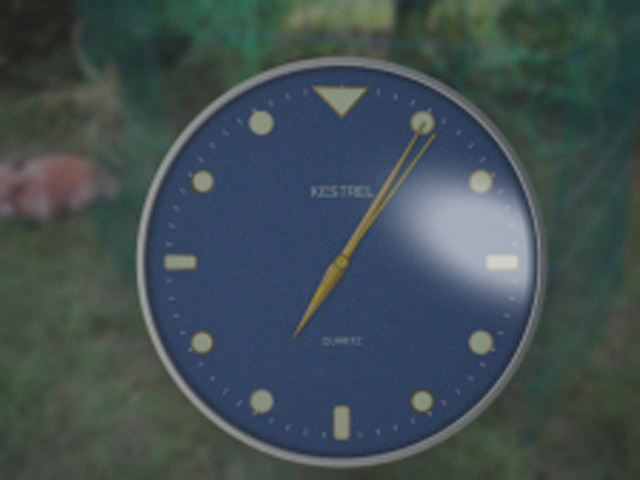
{"hour": 7, "minute": 5, "second": 6}
